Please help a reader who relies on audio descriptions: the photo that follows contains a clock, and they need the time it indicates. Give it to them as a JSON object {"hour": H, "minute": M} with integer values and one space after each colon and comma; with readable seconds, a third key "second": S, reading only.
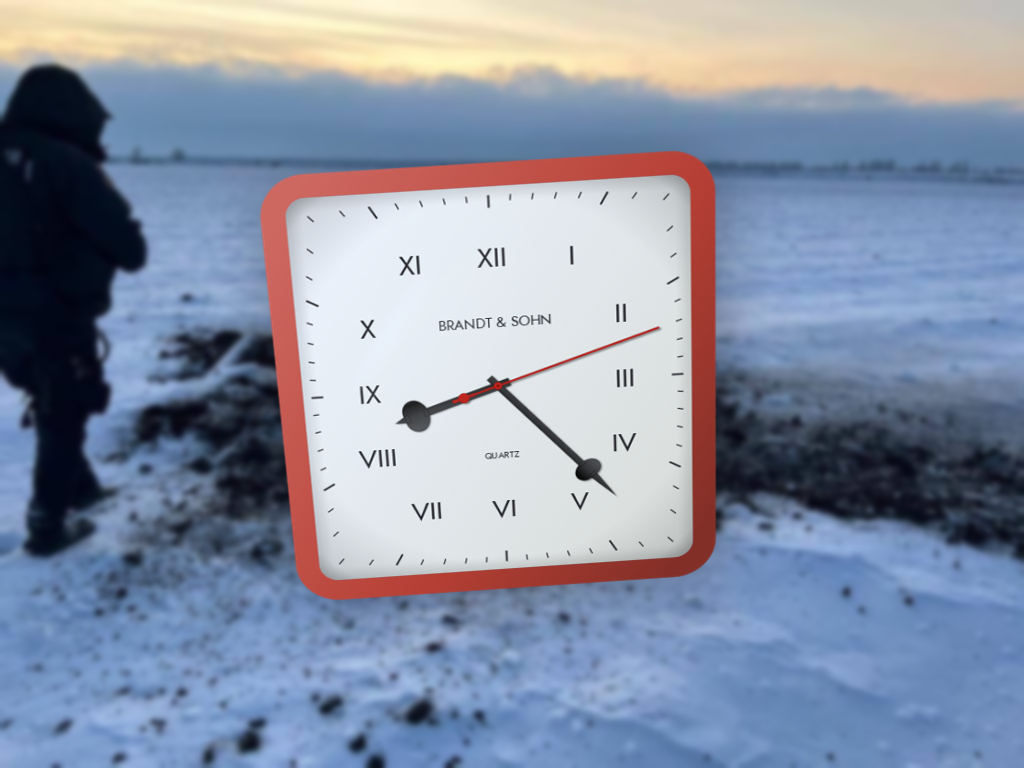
{"hour": 8, "minute": 23, "second": 12}
